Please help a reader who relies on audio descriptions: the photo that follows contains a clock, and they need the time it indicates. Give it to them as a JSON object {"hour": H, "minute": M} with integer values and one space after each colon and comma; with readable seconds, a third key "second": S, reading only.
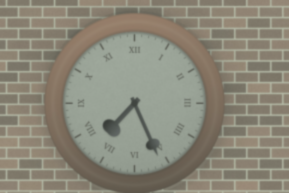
{"hour": 7, "minute": 26}
